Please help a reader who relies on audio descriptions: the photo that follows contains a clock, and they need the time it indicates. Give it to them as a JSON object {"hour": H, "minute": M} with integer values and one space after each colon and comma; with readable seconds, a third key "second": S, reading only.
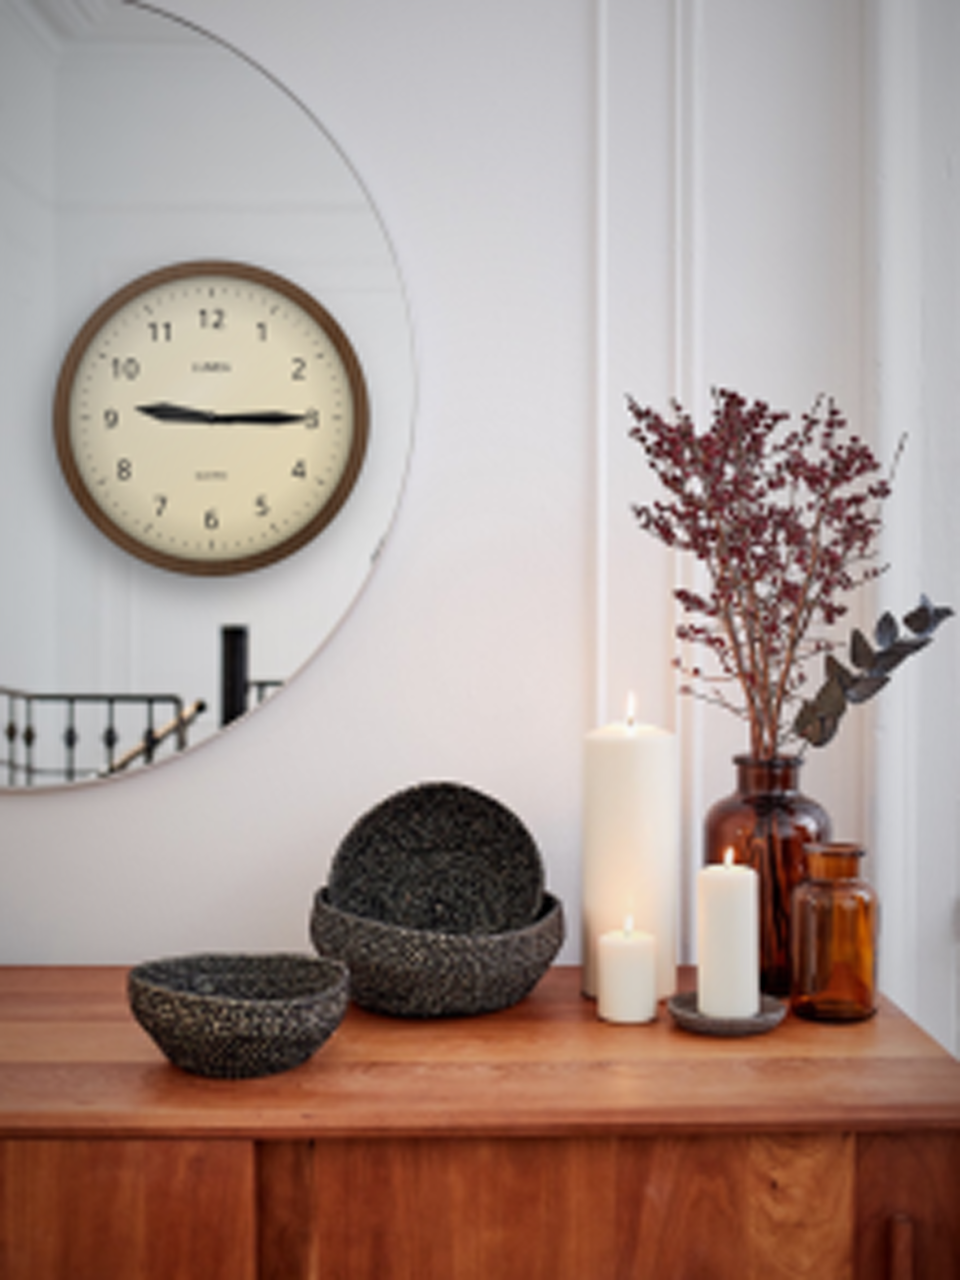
{"hour": 9, "minute": 15}
